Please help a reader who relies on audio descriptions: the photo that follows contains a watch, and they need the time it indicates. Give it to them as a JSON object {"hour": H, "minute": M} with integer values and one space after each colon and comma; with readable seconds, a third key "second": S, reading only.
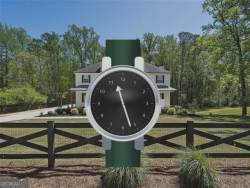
{"hour": 11, "minute": 27}
